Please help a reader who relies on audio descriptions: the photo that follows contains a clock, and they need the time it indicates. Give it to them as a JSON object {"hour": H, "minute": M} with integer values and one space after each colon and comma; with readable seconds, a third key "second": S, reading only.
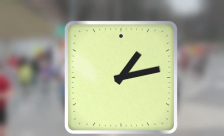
{"hour": 1, "minute": 13}
